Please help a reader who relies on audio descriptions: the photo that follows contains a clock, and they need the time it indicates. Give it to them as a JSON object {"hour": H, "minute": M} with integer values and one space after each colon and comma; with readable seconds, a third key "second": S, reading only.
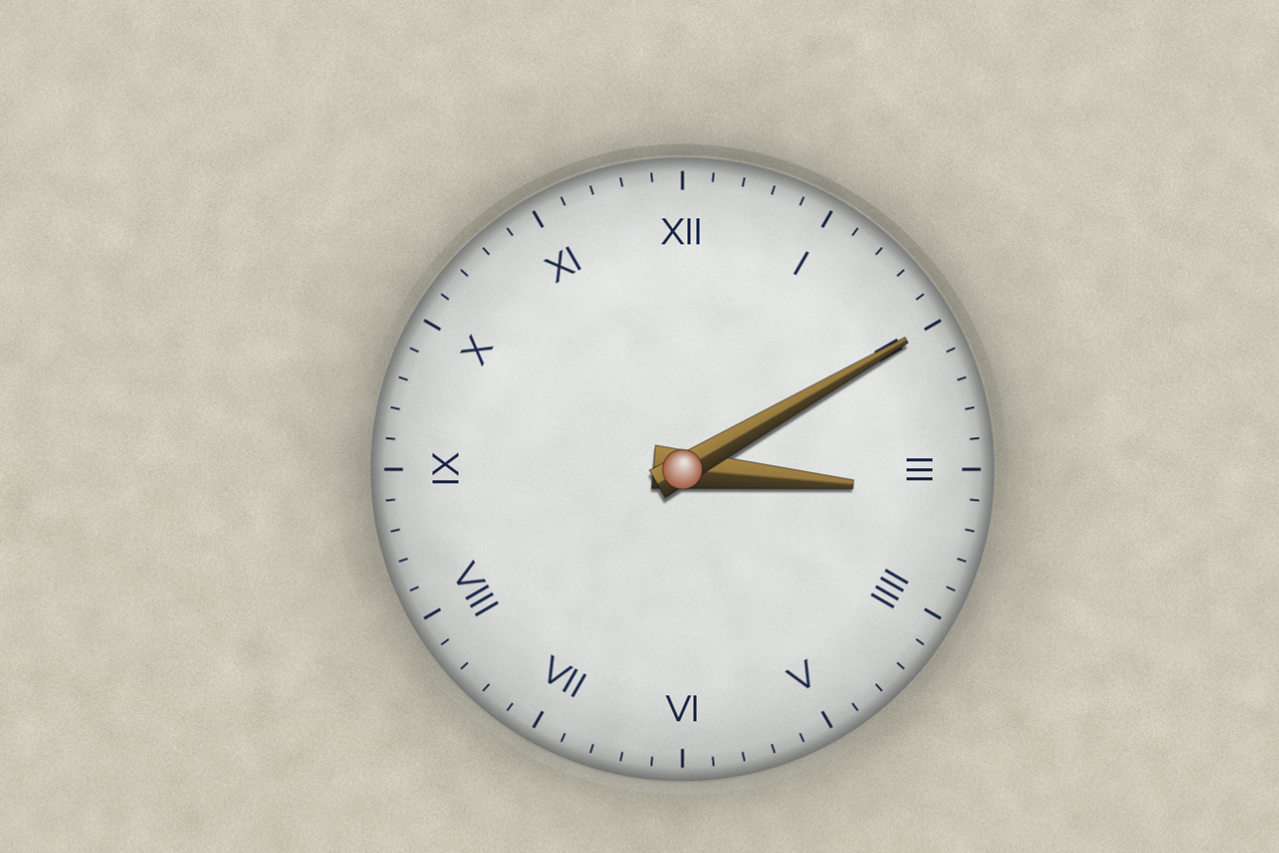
{"hour": 3, "minute": 10}
